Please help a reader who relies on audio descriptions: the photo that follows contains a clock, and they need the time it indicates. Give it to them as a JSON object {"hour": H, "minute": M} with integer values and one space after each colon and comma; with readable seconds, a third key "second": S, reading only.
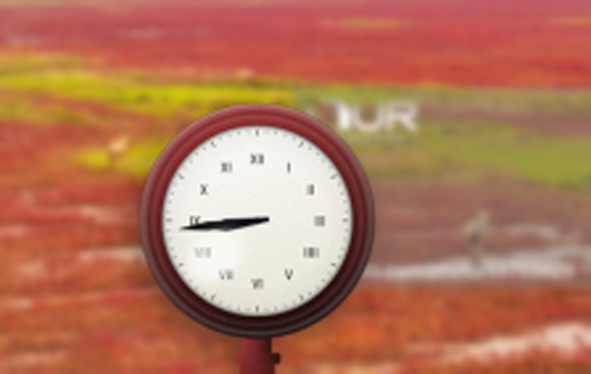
{"hour": 8, "minute": 44}
